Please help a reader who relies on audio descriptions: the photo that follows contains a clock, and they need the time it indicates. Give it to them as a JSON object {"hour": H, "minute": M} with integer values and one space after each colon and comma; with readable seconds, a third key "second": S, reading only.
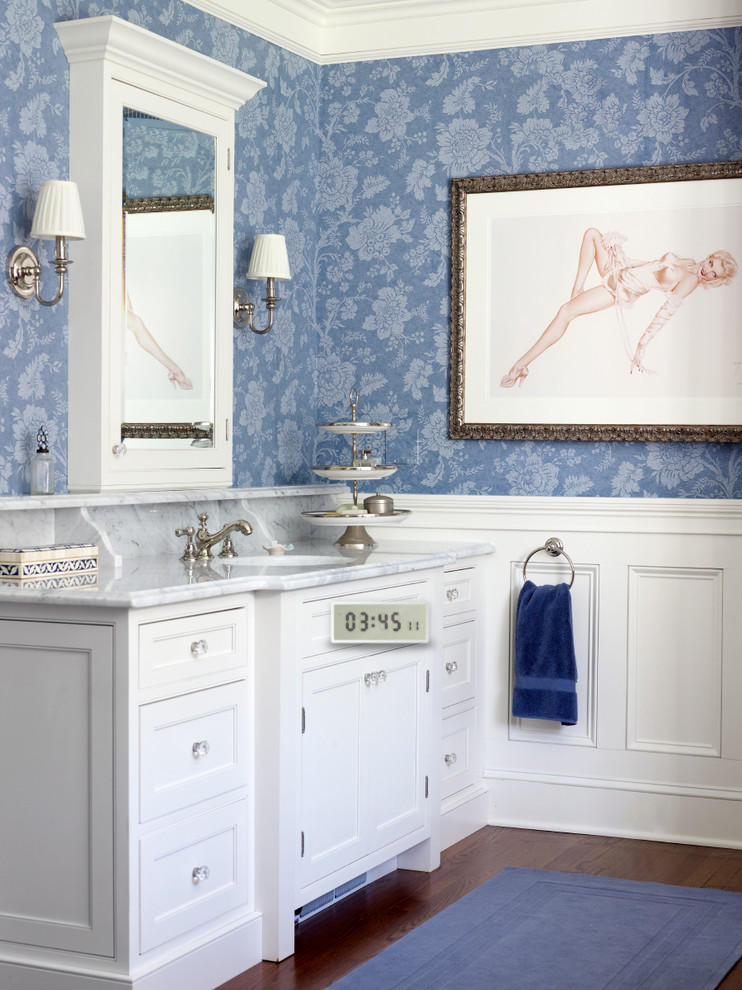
{"hour": 3, "minute": 45, "second": 11}
